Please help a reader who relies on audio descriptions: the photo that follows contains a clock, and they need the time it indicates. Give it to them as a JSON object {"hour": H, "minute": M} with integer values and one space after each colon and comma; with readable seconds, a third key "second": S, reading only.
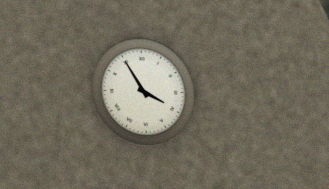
{"hour": 3, "minute": 55}
